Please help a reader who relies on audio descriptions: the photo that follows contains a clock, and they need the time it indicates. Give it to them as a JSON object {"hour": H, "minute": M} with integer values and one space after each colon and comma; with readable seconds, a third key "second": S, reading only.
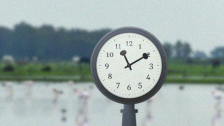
{"hour": 11, "minute": 10}
